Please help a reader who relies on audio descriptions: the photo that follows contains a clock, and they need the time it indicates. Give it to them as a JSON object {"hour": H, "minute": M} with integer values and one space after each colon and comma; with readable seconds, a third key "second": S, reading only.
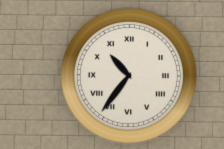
{"hour": 10, "minute": 36}
